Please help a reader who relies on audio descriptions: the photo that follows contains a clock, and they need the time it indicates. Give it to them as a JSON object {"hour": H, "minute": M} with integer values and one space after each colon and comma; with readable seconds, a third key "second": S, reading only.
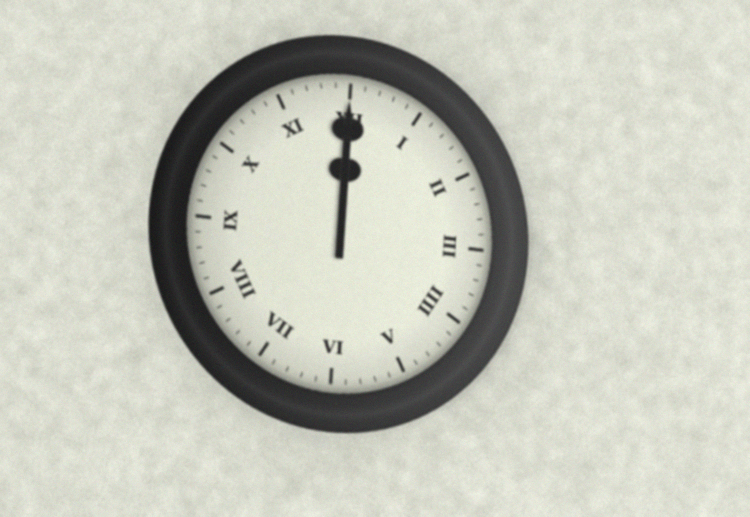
{"hour": 12, "minute": 0}
